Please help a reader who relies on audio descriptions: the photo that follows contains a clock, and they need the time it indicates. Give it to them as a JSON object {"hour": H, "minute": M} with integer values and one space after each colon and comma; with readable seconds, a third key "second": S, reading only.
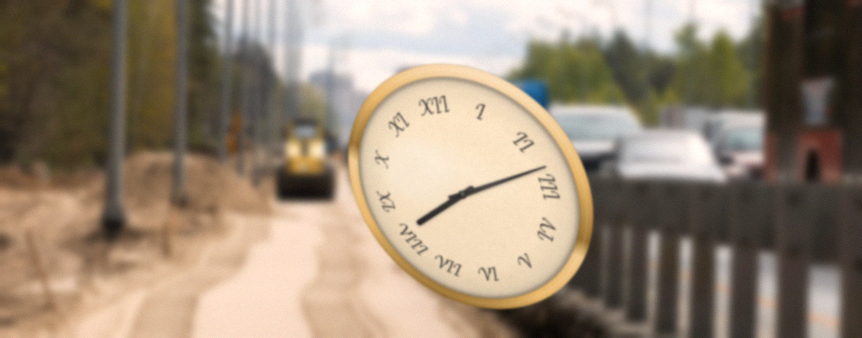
{"hour": 8, "minute": 13}
